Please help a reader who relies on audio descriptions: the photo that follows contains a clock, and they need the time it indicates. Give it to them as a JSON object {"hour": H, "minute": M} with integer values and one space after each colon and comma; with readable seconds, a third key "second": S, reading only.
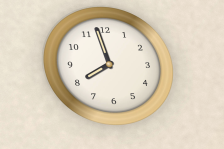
{"hour": 7, "minute": 58}
